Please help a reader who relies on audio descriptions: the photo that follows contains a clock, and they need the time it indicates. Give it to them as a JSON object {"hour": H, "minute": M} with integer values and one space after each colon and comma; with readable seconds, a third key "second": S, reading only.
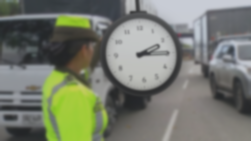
{"hour": 2, "minute": 15}
